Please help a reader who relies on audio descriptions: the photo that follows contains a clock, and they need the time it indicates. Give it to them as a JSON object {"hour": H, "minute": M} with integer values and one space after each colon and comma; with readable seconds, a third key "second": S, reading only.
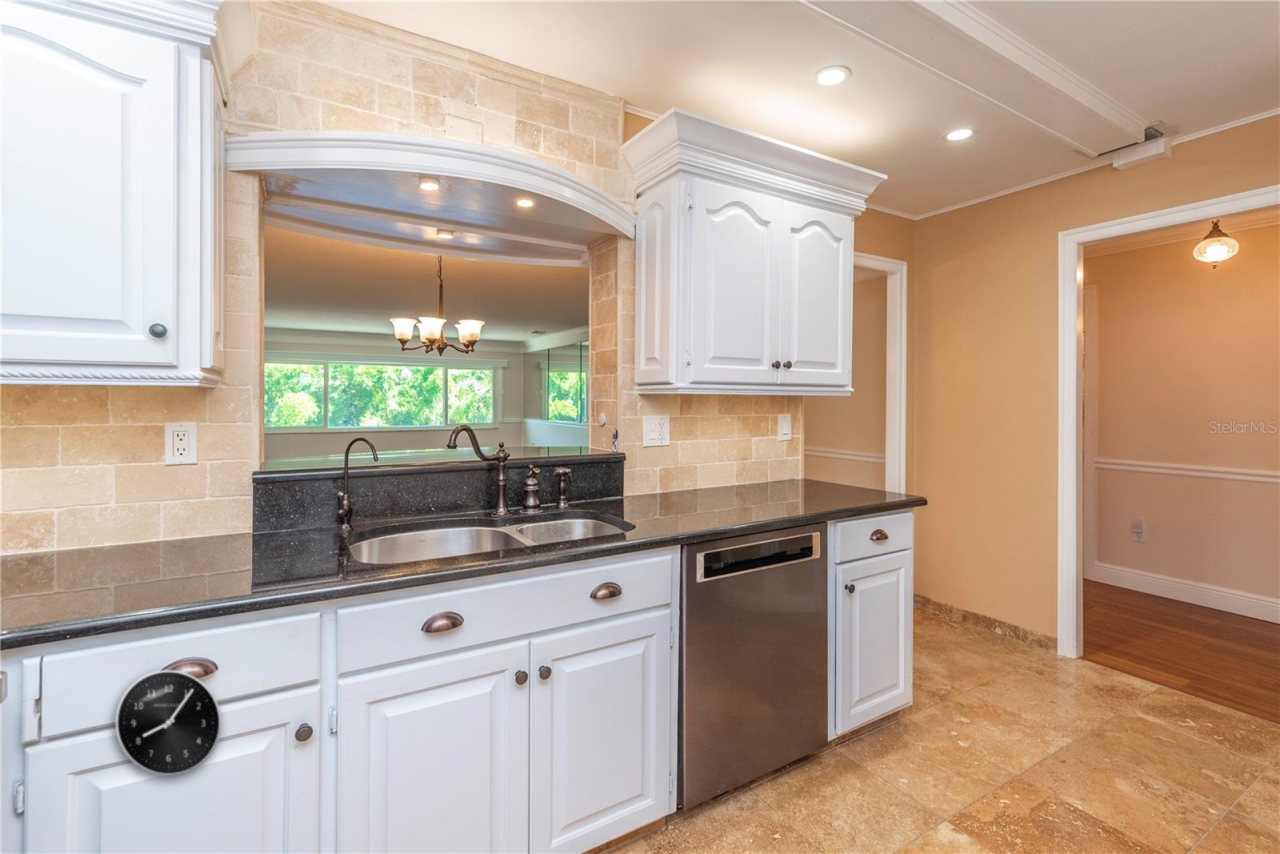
{"hour": 8, "minute": 6}
